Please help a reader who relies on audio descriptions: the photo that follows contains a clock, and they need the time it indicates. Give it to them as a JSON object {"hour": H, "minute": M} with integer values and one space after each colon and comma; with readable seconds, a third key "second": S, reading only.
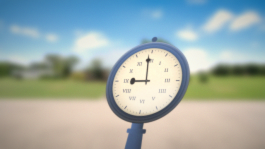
{"hour": 8, "minute": 59}
